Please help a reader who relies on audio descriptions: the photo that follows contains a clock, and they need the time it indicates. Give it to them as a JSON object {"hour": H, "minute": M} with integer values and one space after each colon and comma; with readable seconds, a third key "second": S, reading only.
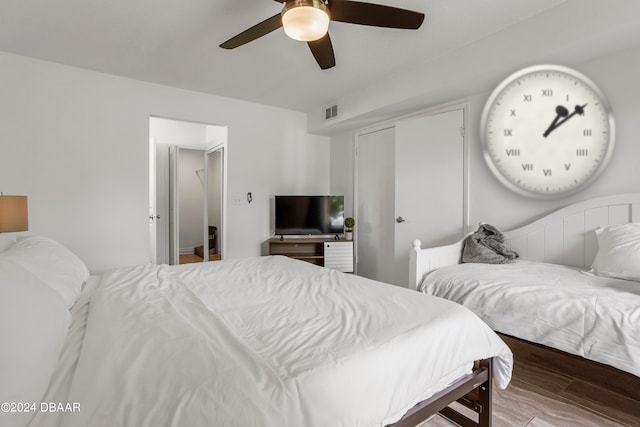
{"hour": 1, "minute": 9}
